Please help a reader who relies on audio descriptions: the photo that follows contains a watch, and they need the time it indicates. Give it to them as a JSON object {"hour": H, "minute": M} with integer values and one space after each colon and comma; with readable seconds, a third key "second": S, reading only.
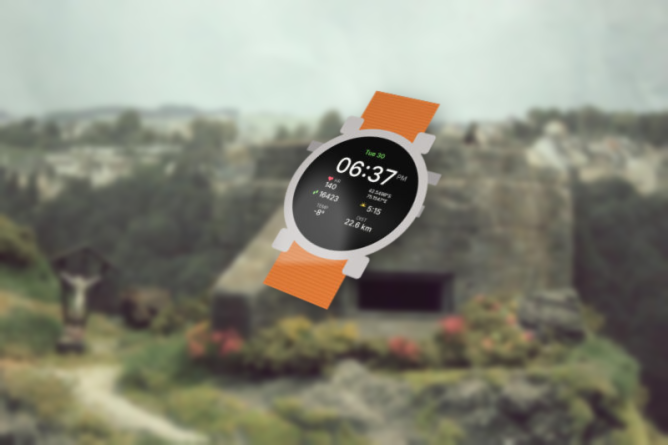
{"hour": 6, "minute": 37}
